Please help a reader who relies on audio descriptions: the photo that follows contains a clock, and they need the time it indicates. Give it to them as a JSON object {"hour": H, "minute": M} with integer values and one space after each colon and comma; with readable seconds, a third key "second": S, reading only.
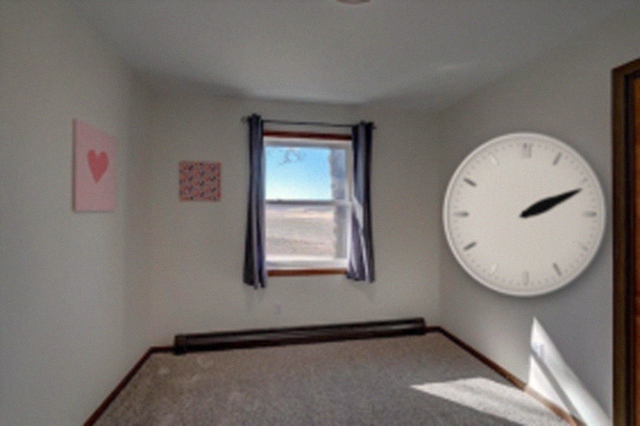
{"hour": 2, "minute": 11}
